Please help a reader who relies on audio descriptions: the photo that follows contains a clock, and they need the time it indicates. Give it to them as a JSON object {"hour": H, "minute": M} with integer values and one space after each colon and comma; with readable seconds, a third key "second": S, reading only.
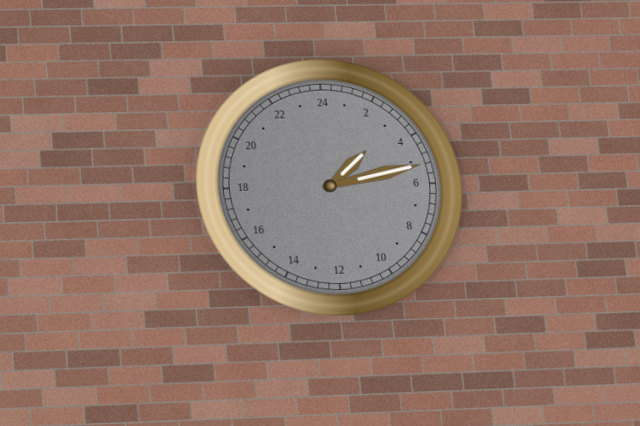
{"hour": 3, "minute": 13}
